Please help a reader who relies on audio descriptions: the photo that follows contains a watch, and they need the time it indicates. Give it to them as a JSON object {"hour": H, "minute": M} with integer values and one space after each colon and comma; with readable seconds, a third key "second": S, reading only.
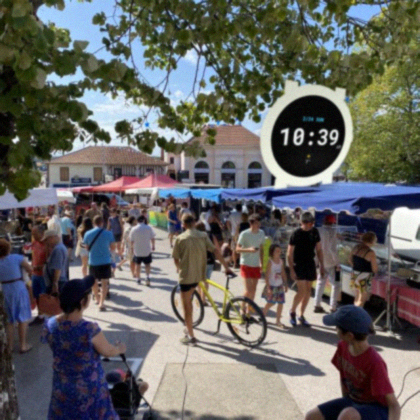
{"hour": 10, "minute": 39}
